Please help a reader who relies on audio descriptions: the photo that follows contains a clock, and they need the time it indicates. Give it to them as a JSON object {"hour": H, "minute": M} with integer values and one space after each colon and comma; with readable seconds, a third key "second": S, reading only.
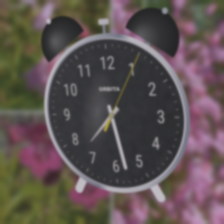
{"hour": 7, "minute": 28, "second": 5}
